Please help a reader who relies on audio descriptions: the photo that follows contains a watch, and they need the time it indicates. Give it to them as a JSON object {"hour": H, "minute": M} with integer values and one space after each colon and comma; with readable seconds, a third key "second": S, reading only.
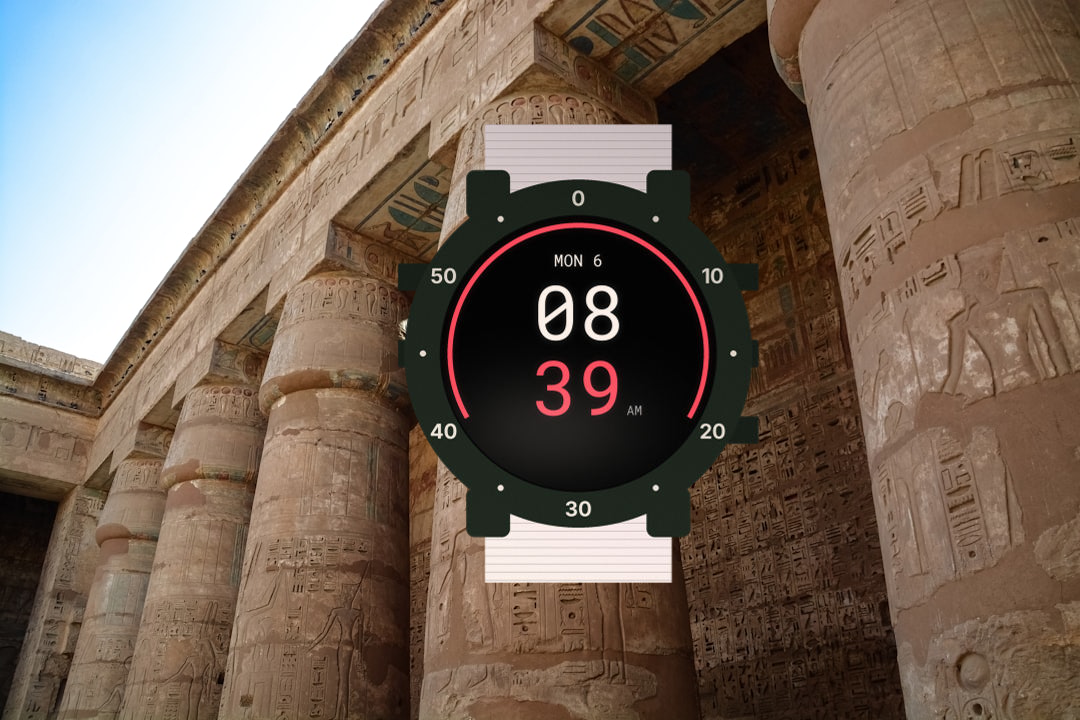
{"hour": 8, "minute": 39}
